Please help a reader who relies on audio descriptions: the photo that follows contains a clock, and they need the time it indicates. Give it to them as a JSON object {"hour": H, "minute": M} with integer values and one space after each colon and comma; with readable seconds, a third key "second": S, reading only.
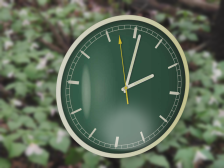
{"hour": 2, "minute": 0, "second": 57}
